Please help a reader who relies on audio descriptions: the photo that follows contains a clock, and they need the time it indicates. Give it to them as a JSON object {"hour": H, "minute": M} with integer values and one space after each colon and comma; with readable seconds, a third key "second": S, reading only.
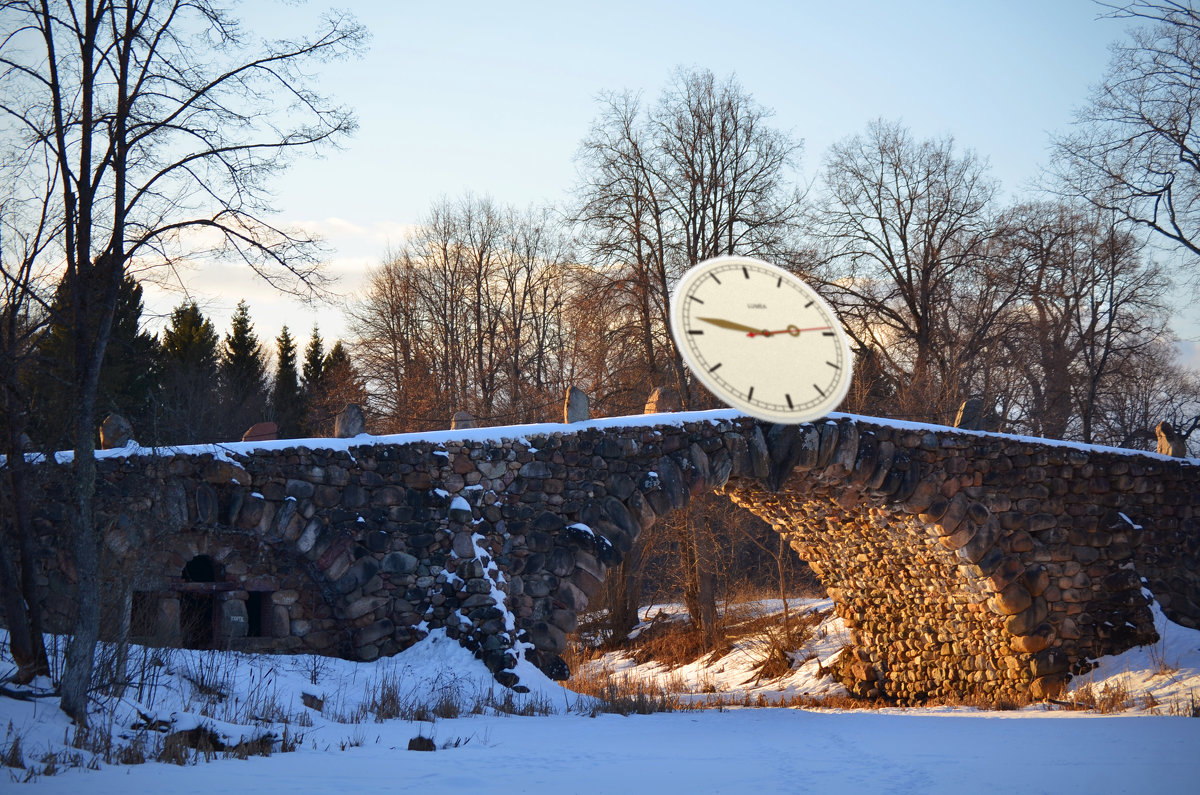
{"hour": 2, "minute": 47, "second": 14}
